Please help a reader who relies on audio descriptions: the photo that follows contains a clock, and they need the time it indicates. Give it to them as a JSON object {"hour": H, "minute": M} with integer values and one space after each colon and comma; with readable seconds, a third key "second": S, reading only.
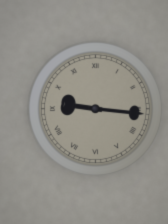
{"hour": 9, "minute": 16}
